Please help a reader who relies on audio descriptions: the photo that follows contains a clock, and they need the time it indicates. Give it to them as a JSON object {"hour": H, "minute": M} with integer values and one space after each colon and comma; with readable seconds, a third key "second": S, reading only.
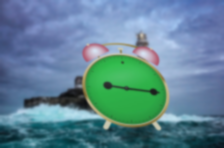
{"hour": 9, "minute": 16}
